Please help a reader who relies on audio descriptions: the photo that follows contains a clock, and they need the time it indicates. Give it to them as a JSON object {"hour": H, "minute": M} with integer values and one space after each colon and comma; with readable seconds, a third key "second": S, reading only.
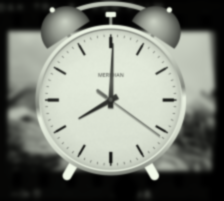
{"hour": 8, "minute": 0, "second": 21}
